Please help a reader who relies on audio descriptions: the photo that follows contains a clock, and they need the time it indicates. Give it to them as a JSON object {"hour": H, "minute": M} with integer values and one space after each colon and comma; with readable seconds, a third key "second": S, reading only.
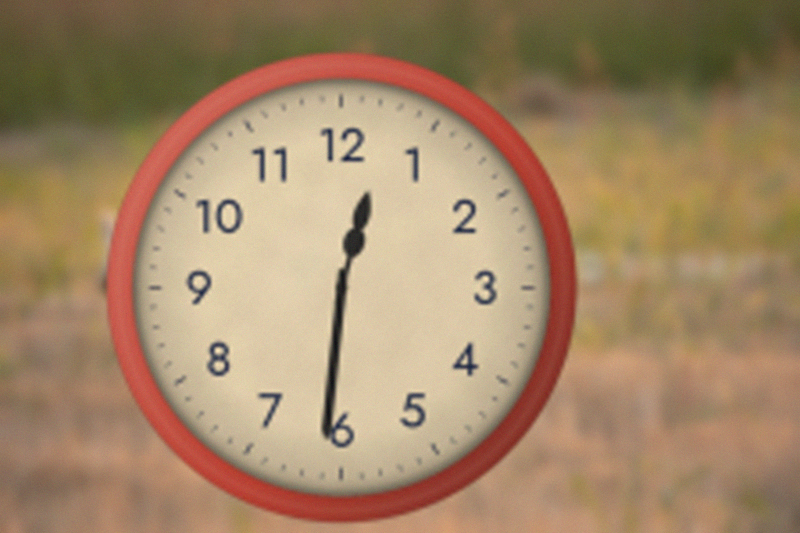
{"hour": 12, "minute": 31}
